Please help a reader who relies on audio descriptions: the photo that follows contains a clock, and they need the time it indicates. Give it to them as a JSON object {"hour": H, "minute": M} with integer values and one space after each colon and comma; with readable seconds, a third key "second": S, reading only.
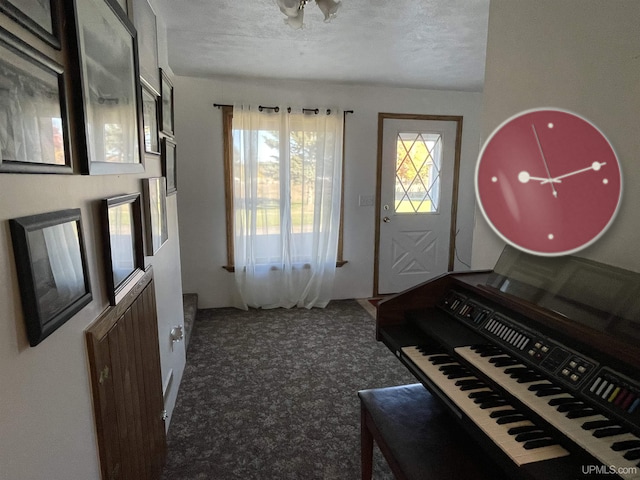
{"hour": 9, "minute": 11, "second": 57}
